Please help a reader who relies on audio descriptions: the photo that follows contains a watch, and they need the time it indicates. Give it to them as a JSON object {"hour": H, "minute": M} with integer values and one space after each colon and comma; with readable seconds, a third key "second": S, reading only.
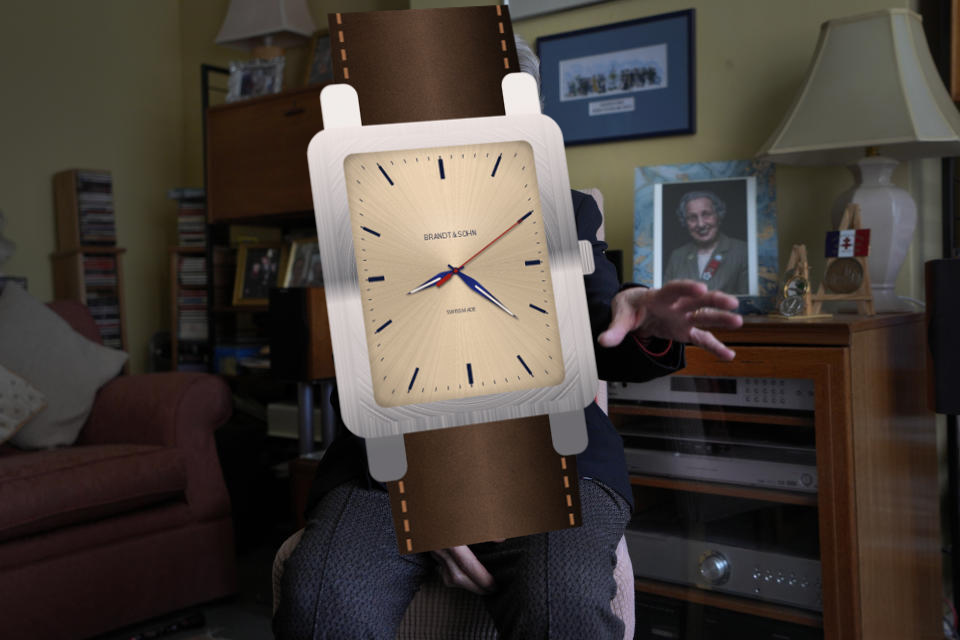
{"hour": 8, "minute": 22, "second": 10}
